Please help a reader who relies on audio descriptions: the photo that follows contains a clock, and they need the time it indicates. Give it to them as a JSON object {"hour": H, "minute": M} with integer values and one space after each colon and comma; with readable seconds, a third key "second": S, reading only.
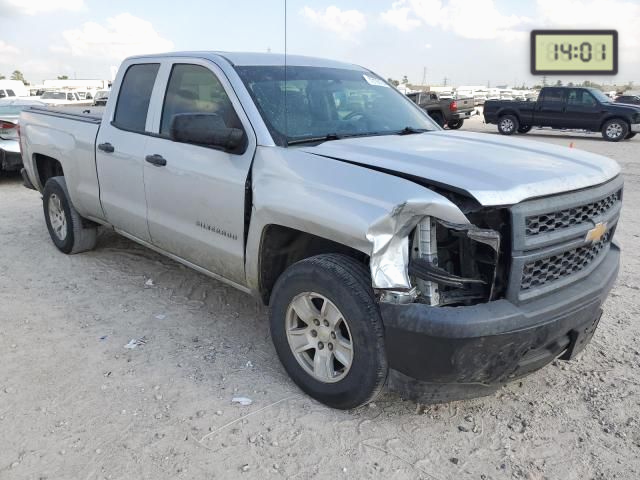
{"hour": 14, "minute": 1}
